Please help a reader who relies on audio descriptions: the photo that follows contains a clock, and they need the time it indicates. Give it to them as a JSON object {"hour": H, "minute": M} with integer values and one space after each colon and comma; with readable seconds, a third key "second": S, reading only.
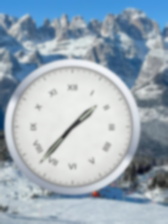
{"hour": 1, "minute": 37}
